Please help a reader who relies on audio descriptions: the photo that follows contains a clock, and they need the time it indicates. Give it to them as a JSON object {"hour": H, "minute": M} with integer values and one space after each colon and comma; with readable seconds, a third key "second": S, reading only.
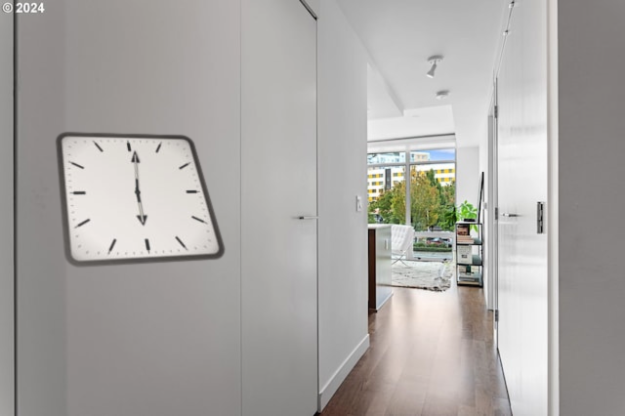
{"hour": 6, "minute": 1}
